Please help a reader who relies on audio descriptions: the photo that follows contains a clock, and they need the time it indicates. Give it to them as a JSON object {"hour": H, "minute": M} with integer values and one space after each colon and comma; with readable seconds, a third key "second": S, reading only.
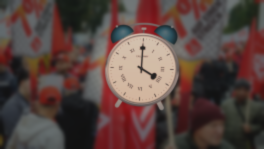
{"hour": 4, "minute": 0}
